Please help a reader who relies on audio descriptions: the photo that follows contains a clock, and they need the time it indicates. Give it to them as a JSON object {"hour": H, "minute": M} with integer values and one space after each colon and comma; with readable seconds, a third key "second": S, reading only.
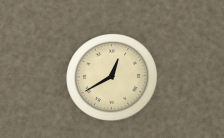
{"hour": 12, "minute": 40}
